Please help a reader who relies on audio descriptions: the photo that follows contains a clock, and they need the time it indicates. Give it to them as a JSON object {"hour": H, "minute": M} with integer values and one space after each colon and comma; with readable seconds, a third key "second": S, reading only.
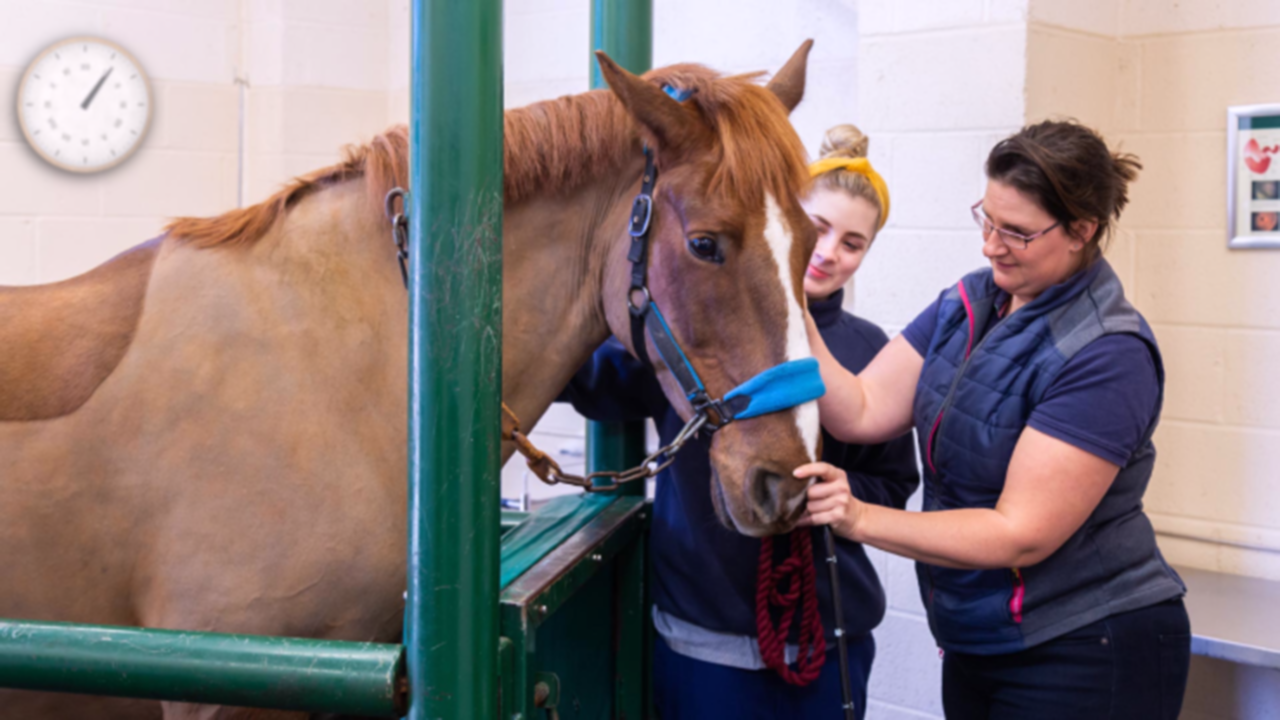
{"hour": 1, "minute": 6}
